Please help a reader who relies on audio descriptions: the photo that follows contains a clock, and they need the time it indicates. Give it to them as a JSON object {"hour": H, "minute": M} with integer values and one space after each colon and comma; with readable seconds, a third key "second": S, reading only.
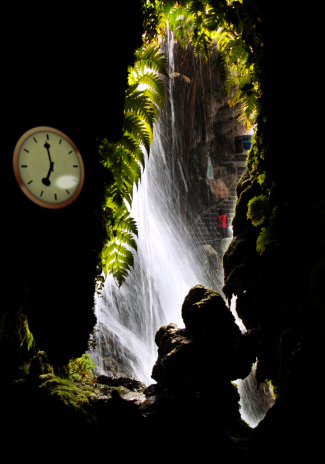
{"hour": 6, "minute": 59}
